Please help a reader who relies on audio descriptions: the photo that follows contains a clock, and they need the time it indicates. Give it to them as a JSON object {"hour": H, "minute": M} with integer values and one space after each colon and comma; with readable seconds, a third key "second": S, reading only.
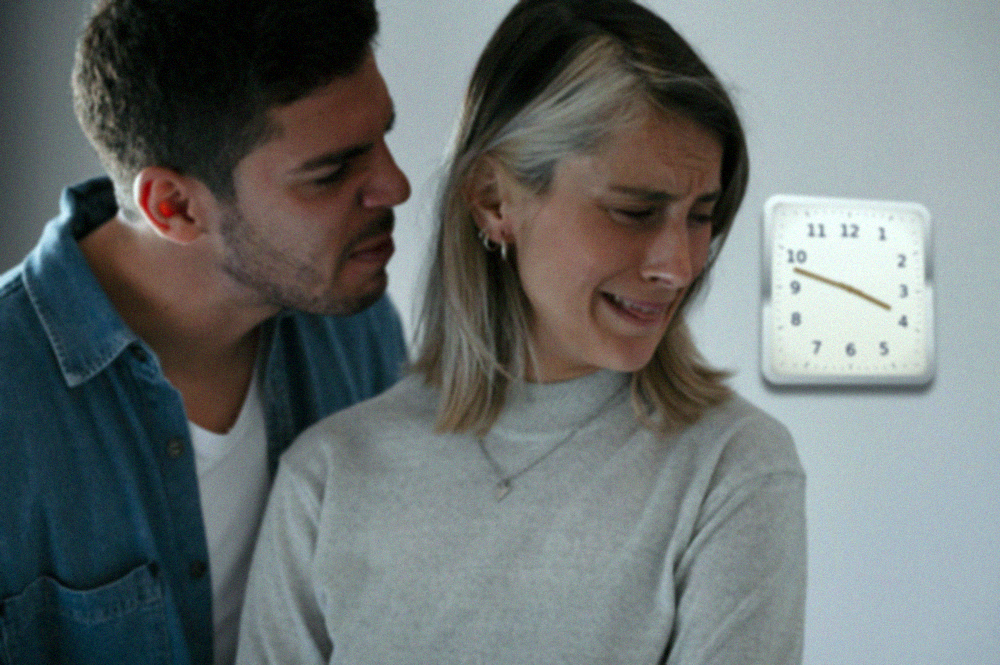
{"hour": 3, "minute": 48}
